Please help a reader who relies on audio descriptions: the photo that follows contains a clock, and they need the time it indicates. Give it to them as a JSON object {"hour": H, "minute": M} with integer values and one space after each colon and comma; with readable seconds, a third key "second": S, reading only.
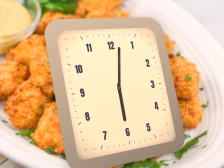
{"hour": 6, "minute": 2}
